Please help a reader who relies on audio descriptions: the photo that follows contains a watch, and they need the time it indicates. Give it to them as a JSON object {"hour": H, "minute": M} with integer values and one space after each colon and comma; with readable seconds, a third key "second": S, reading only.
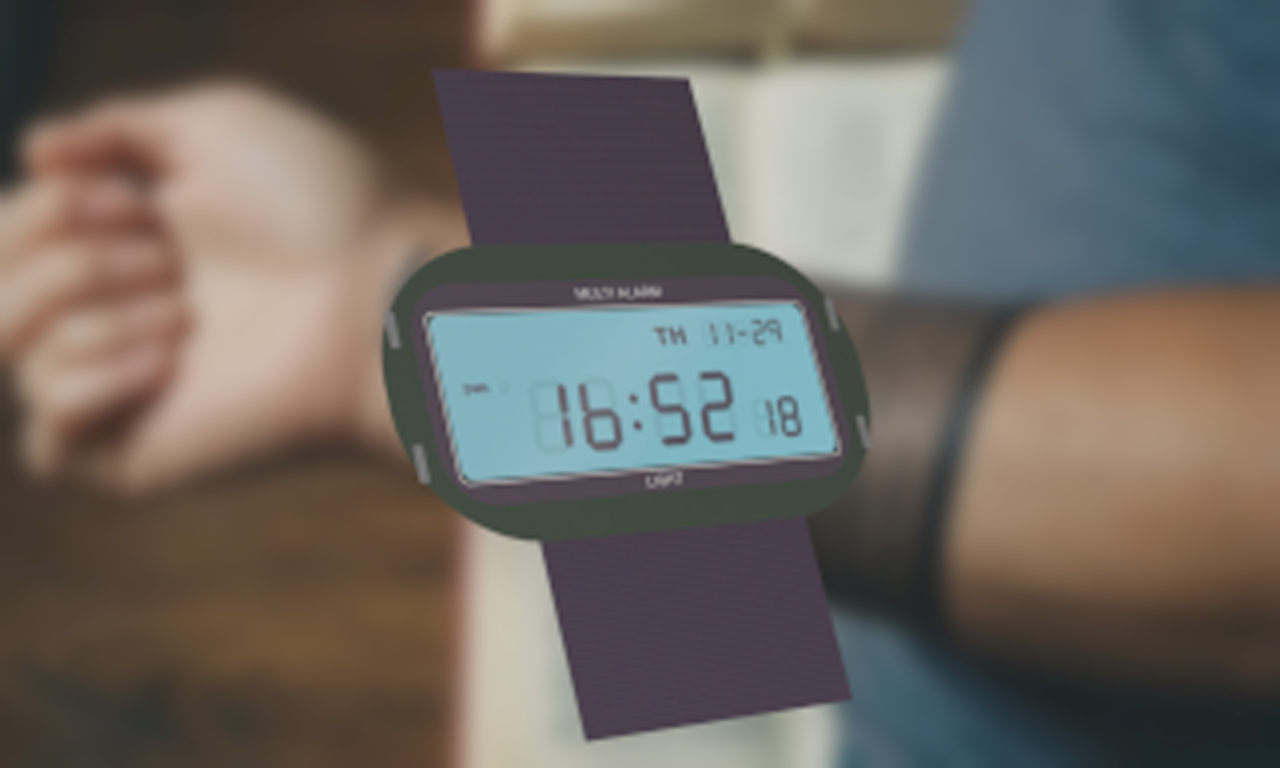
{"hour": 16, "minute": 52, "second": 18}
